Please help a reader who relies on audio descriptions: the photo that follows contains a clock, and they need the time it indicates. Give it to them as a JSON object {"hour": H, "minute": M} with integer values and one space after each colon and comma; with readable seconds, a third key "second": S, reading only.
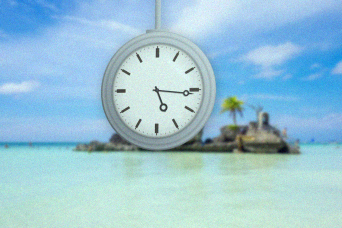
{"hour": 5, "minute": 16}
